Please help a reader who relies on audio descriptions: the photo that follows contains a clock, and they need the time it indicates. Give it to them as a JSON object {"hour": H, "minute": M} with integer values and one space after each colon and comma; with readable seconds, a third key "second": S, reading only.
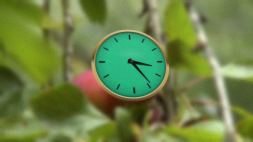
{"hour": 3, "minute": 24}
